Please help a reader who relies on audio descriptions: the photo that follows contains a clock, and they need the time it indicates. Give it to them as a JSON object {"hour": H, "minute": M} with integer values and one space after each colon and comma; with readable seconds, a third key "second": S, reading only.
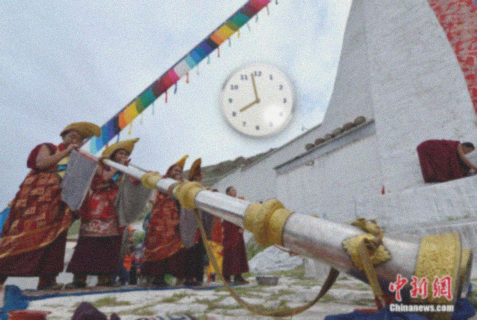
{"hour": 7, "minute": 58}
